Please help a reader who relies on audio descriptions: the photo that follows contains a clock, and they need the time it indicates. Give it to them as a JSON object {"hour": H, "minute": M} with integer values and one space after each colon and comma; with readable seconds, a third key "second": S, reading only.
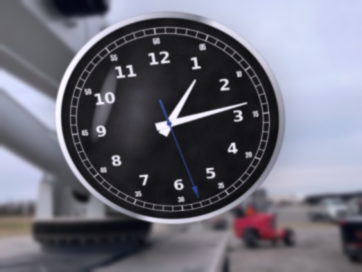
{"hour": 1, "minute": 13, "second": 28}
